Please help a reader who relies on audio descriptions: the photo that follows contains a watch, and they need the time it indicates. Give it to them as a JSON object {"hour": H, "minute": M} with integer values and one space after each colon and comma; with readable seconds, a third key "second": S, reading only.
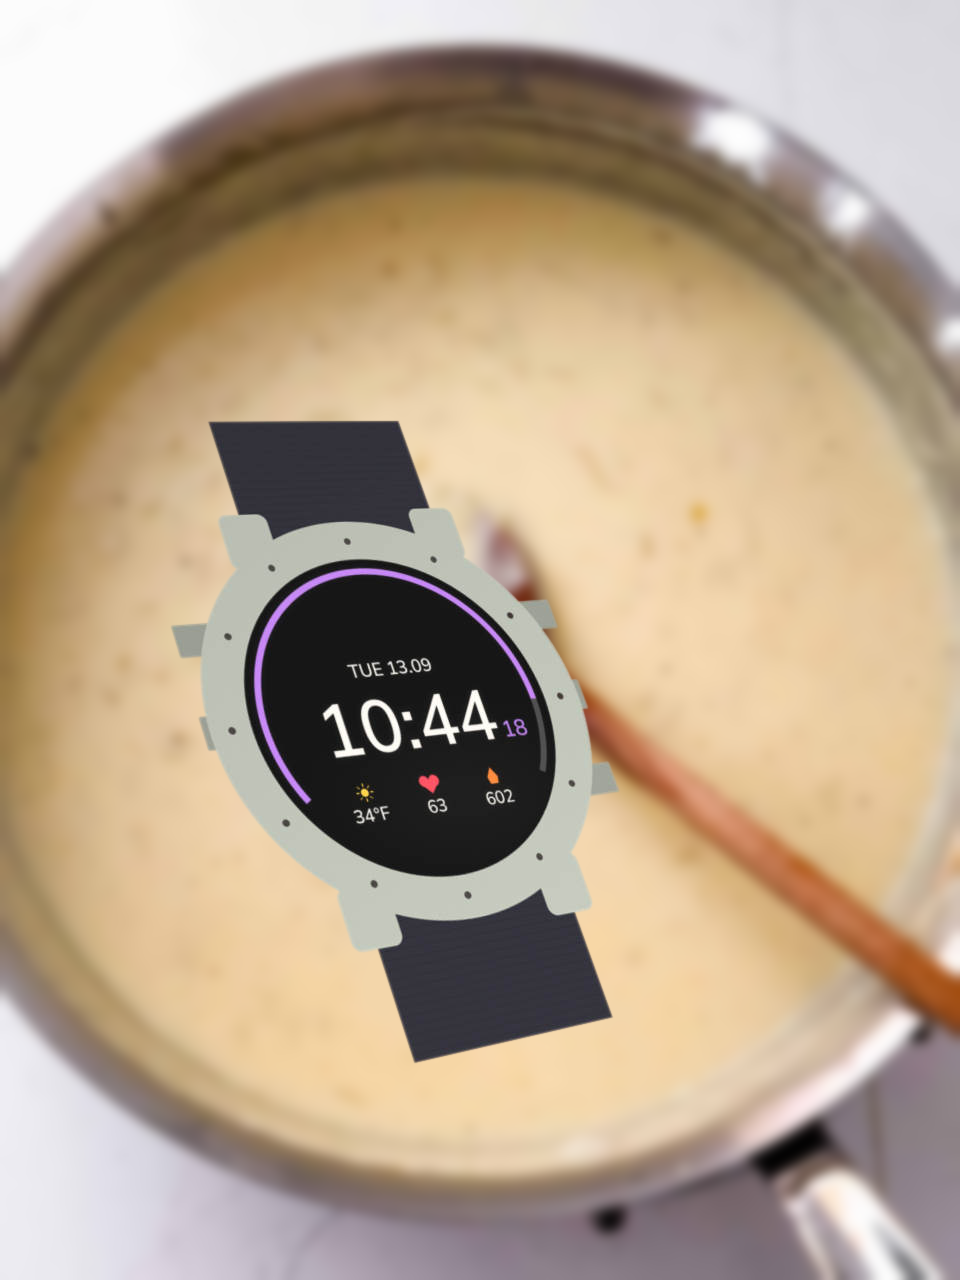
{"hour": 10, "minute": 44, "second": 18}
